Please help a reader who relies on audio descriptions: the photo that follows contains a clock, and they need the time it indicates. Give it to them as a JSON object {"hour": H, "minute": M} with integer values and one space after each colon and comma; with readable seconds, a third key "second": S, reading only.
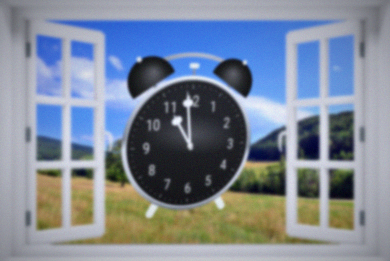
{"hour": 10, "minute": 59}
